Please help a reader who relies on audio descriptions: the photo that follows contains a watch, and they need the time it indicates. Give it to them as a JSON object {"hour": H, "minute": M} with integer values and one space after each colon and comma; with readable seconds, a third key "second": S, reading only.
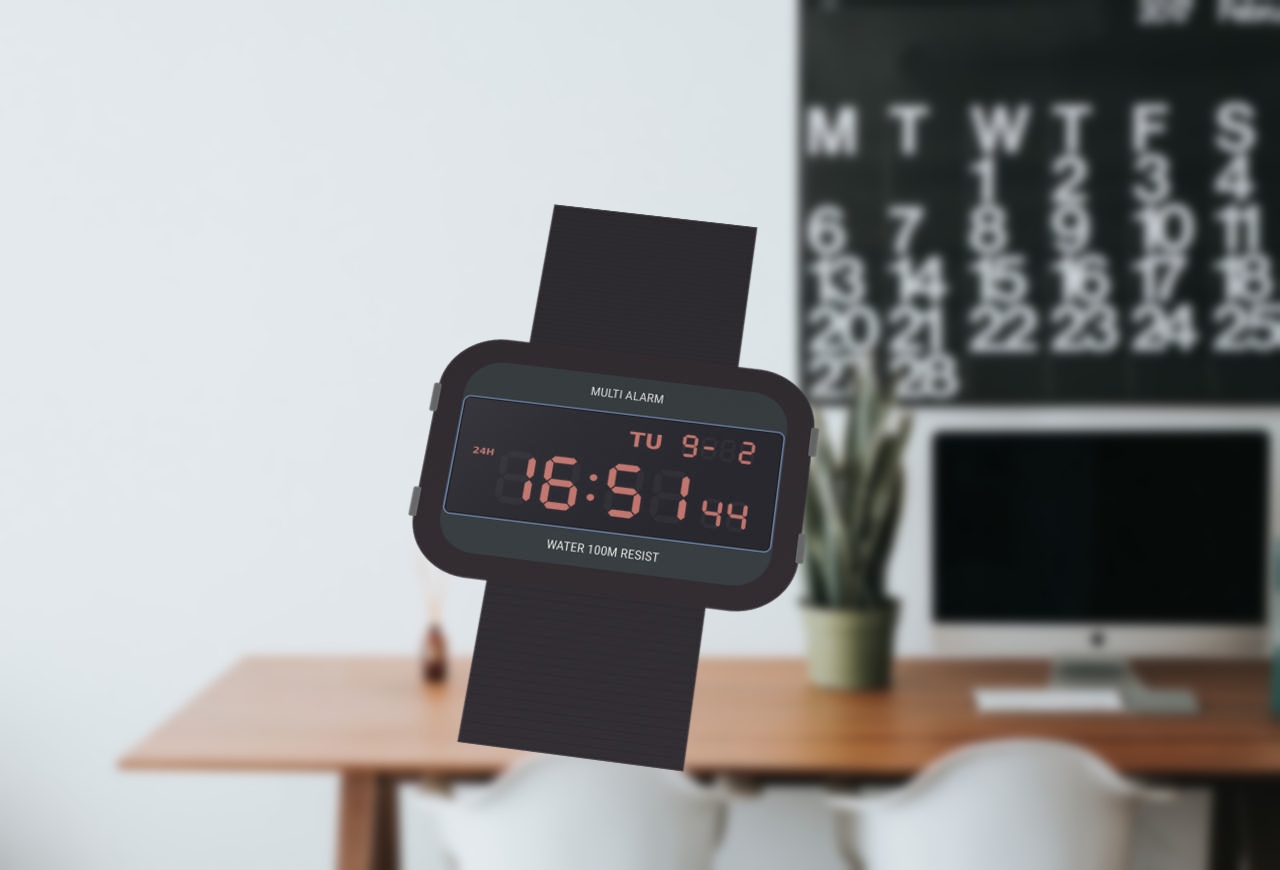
{"hour": 16, "minute": 51, "second": 44}
